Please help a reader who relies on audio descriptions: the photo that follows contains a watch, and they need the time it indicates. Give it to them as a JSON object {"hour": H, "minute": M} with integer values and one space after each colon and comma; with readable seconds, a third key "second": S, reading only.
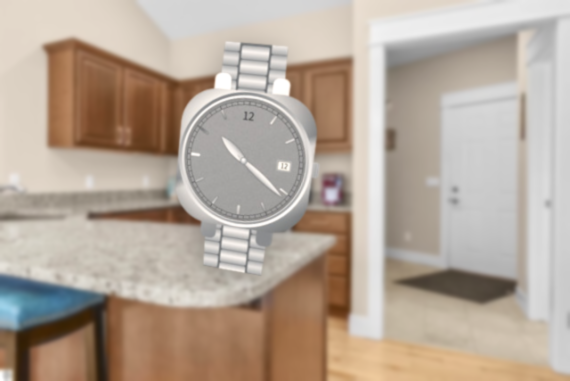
{"hour": 10, "minute": 21}
